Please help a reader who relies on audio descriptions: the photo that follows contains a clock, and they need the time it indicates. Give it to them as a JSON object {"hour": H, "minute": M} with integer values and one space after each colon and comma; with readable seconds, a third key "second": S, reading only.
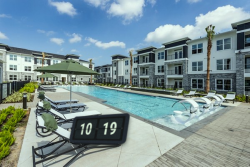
{"hour": 10, "minute": 19}
